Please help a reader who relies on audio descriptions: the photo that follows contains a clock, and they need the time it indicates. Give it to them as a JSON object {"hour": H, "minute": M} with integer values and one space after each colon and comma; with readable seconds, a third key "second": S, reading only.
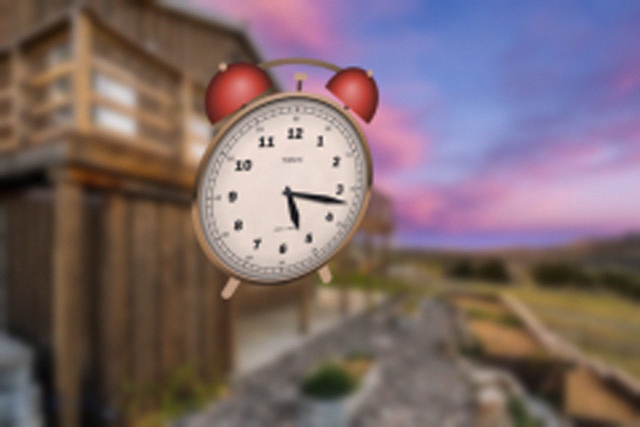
{"hour": 5, "minute": 17}
